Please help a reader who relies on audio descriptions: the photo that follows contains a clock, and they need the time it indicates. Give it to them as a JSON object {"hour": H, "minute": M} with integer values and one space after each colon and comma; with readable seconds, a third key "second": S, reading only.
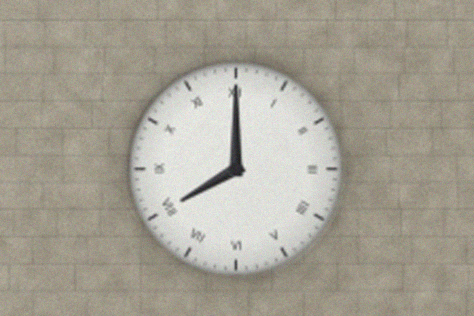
{"hour": 8, "minute": 0}
